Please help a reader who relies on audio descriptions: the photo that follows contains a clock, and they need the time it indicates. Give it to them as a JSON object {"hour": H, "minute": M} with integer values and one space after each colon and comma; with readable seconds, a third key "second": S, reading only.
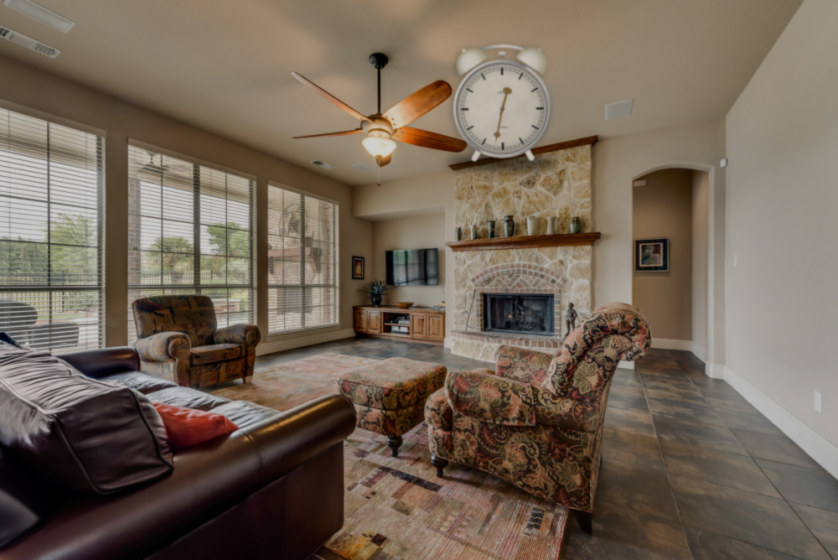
{"hour": 12, "minute": 32}
